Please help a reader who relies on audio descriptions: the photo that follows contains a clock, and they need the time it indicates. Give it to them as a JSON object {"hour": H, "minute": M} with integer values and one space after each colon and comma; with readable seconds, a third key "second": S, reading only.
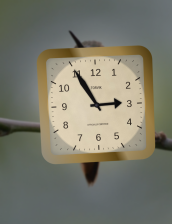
{"hour": 2, "minute": 55}
